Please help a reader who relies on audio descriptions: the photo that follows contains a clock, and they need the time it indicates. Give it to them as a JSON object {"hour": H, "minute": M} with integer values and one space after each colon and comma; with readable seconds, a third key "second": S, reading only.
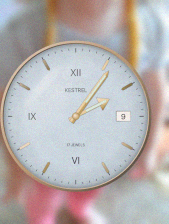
{"hour": 2, "minute": 6}
